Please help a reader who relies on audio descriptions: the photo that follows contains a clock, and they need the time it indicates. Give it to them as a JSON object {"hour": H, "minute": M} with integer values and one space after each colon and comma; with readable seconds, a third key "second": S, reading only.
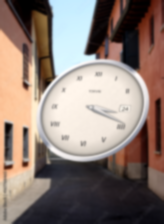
{"hour": 3, "minute": 19}
